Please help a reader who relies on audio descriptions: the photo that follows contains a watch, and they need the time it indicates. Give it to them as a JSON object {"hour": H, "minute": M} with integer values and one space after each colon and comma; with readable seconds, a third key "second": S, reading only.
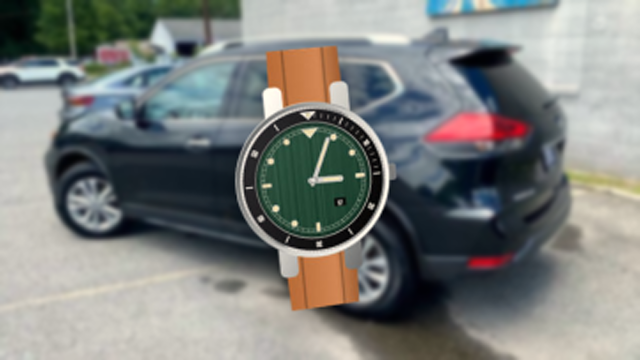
{"hour": 3, "minute": 4}
